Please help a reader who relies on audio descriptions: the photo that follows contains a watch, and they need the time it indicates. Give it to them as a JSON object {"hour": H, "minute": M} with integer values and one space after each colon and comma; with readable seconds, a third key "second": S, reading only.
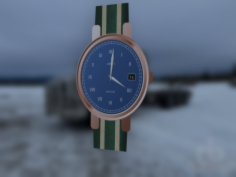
{"hour": 4, "minute": 1}
